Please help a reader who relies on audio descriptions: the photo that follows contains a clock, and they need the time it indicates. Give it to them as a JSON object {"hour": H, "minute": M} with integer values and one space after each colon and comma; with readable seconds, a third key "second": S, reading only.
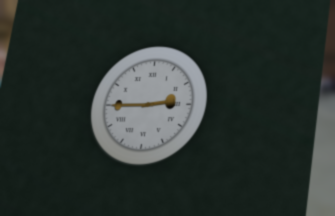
{"hour": 2, "minute": 45}
